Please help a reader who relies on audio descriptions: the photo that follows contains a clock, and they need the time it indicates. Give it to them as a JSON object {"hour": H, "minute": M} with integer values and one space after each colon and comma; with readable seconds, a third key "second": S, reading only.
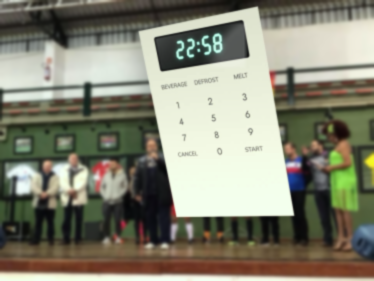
{"hour": 22, "minute": 58}
